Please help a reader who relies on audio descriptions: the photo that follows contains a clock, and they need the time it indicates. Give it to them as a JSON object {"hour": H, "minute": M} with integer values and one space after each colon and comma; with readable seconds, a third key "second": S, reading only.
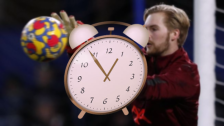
{"hour": 12, "minute": 54}
